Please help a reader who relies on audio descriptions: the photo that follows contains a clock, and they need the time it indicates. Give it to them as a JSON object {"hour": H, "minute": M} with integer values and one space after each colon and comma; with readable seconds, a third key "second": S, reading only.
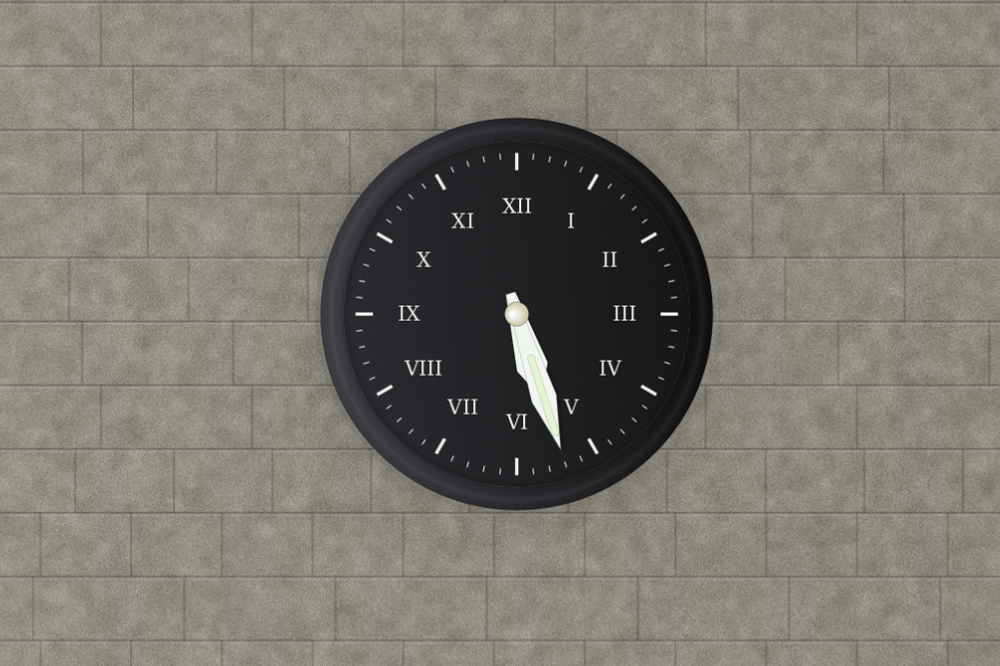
{"hour": 5, "minute": 27}
